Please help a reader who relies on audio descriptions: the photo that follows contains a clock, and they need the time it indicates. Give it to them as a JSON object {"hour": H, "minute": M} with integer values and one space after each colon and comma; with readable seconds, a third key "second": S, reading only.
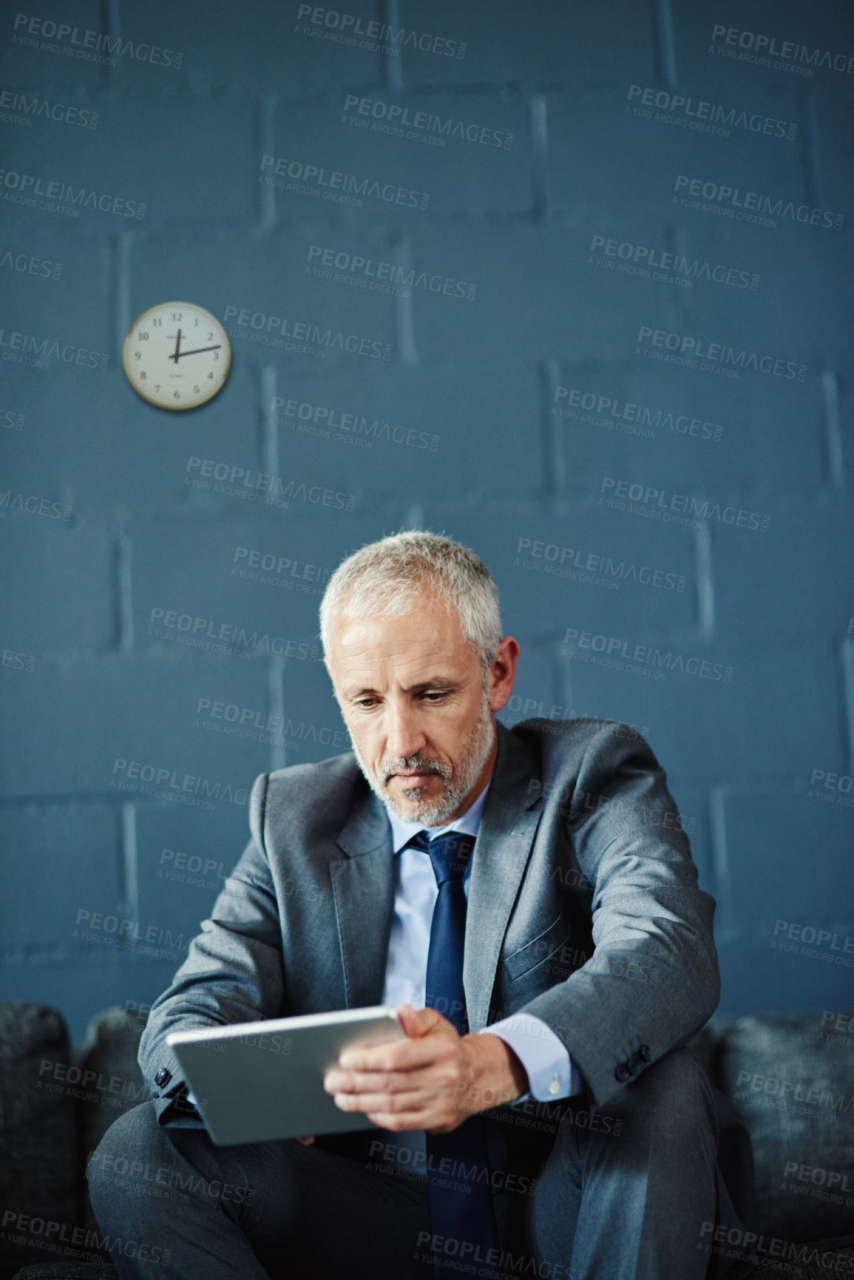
{"hour": 12, "minute": 13}
